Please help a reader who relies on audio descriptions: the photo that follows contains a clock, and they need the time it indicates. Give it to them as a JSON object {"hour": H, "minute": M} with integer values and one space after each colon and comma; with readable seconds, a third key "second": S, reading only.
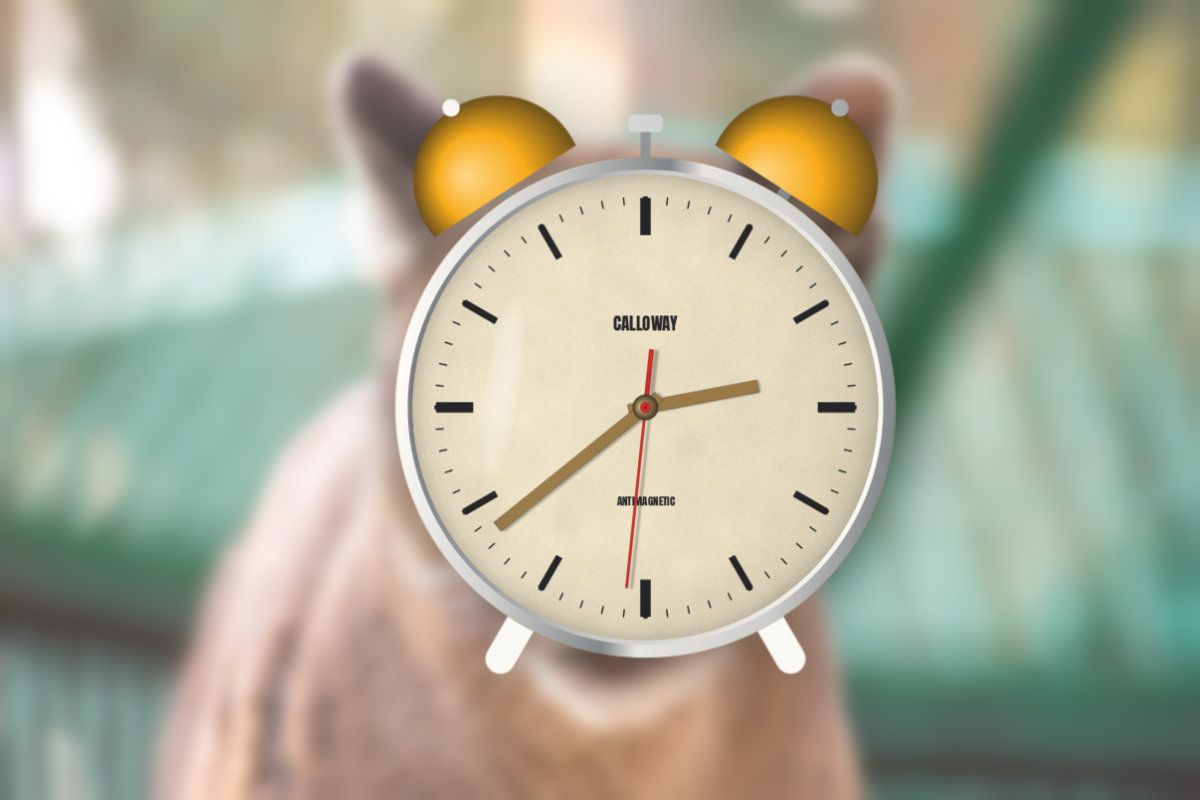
{"hour": 2, "minute": 38, "second": 31}
